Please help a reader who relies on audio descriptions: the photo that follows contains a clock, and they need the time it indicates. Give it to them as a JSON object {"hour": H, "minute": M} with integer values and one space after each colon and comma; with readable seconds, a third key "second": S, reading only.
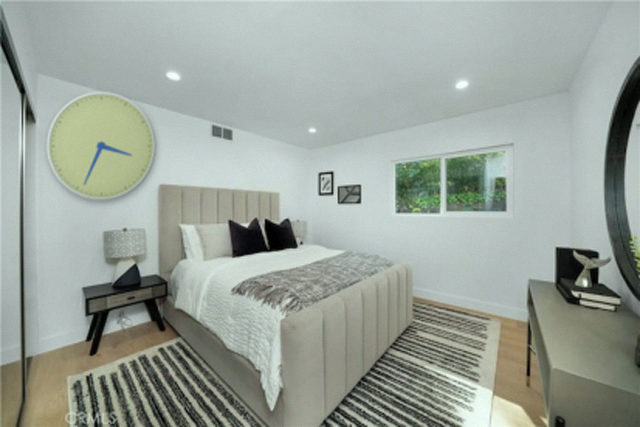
{"hour": 3, "minute": 34}
